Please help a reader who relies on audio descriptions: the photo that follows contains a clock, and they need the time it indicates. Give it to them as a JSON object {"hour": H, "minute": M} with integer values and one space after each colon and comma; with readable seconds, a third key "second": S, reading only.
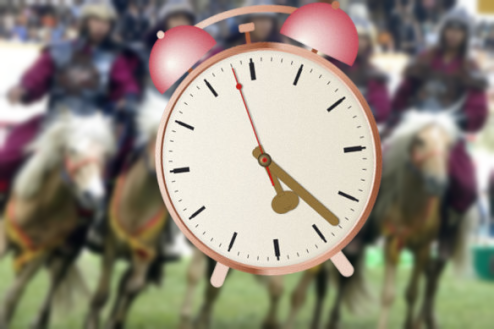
{"hour": 5, "minute": 22, "second": 58}
